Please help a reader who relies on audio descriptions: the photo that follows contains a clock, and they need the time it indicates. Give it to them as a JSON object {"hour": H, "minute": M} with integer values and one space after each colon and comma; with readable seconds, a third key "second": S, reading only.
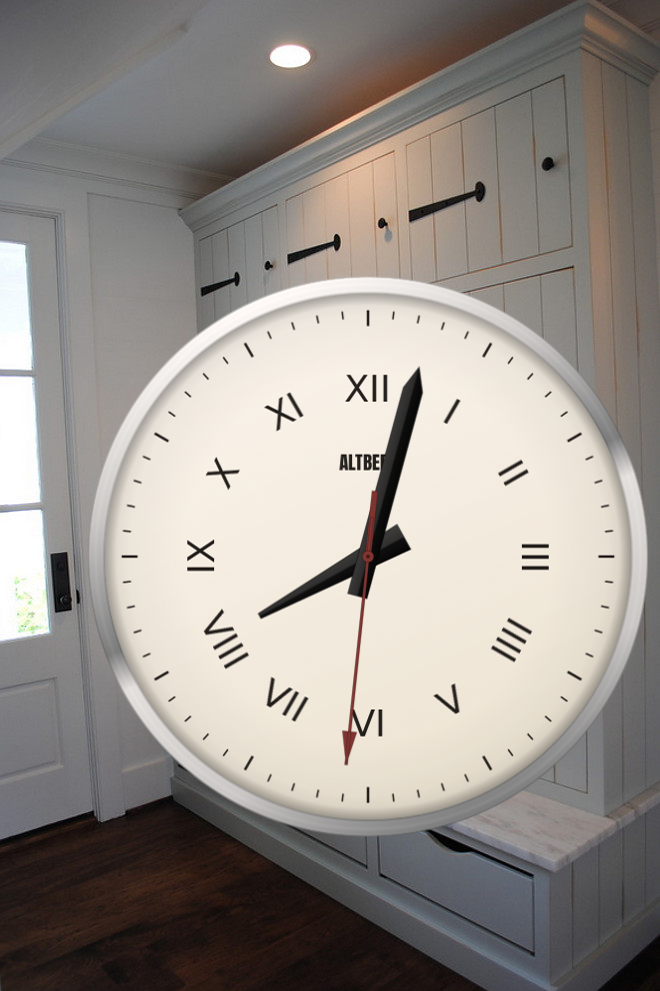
{"hour": 8, "minute": 2, "second": 31}
